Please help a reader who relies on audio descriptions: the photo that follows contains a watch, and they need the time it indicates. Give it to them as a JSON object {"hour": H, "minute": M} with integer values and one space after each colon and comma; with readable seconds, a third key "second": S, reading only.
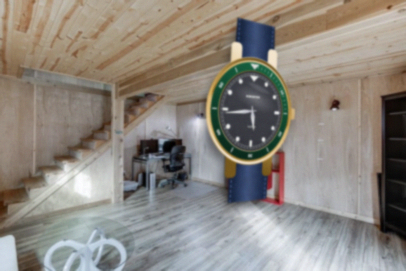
{"hour": 5, "minute": 44}
